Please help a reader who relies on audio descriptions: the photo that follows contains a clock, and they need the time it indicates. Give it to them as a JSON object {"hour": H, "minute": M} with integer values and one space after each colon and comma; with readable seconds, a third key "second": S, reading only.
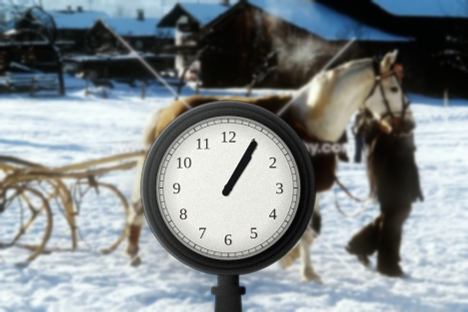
{"hour": 1, "minute": 5}
